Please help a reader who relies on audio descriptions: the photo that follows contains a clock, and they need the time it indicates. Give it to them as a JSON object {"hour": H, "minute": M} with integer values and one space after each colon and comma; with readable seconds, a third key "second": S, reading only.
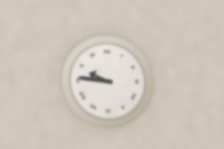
{"hour": 9, "minute": 46}
